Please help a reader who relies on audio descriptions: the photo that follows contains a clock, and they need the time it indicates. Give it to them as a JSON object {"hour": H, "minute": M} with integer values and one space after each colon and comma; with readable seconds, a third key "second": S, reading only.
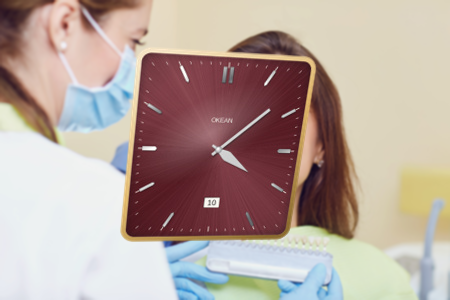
{"hour": 4, "minute": 8}
